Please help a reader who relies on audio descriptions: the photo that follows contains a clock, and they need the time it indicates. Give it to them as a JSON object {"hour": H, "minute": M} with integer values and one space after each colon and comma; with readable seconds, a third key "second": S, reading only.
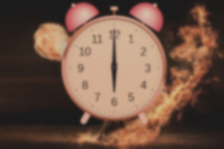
{"hour": 6, "minute": 0}
